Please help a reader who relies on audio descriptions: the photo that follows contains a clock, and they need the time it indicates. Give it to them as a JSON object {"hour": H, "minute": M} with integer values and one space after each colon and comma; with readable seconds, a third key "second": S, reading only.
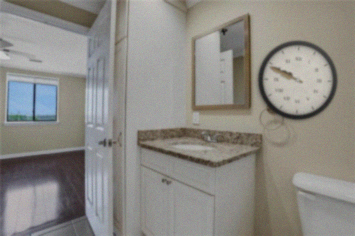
{"hour": 9, "minute": 49}
